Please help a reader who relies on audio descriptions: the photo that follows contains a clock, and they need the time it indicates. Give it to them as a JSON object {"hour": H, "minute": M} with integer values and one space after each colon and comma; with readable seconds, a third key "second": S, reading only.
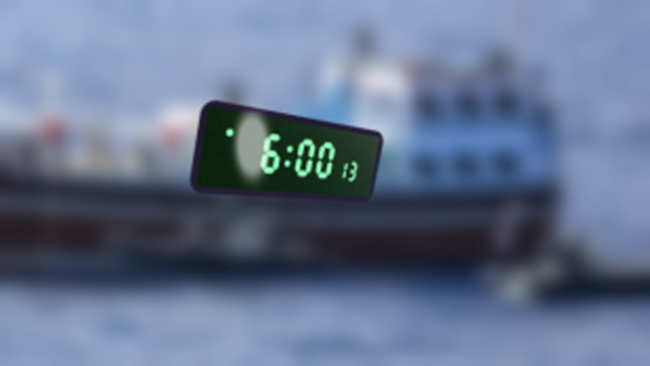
{"hour": 6, "minute": 0, "second": 13}
